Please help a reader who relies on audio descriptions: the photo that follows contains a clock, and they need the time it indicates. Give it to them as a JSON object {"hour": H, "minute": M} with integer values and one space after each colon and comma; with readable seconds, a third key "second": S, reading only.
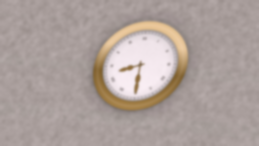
{"hour": 8, "minute": 30}
